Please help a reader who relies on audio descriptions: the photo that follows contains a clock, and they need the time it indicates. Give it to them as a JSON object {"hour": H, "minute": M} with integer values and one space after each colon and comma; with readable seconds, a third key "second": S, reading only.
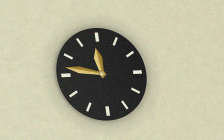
{"hour": 11, "minute": 47}
